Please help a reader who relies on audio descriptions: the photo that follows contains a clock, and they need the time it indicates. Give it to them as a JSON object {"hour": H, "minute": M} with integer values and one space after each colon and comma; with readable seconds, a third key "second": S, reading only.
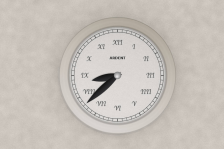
{"hour": 8, "minute": 38}
